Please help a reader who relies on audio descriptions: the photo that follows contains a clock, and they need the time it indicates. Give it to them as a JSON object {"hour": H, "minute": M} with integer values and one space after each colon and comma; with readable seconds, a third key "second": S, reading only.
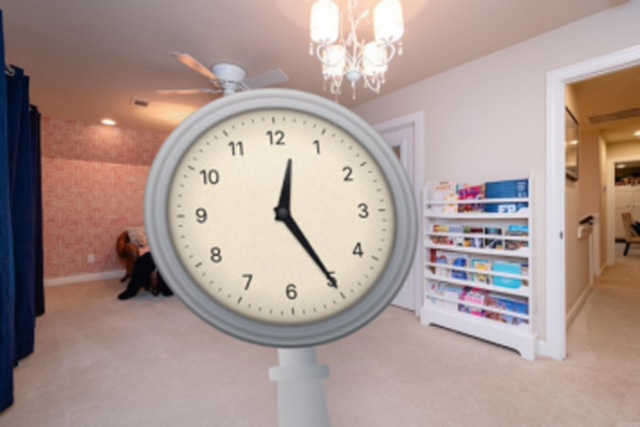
{"hour": 12, "minute": 25}
